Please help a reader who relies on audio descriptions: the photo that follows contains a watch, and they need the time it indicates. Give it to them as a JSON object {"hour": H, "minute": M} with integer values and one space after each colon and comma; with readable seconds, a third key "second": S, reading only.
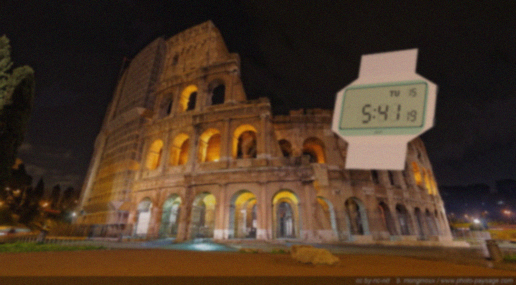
{"hour": 5, "minute": 41}
